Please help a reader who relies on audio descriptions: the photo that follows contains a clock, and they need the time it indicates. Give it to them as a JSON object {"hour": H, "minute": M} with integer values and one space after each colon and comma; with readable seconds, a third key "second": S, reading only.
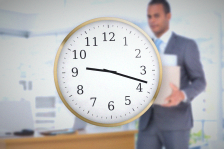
{"hour": 9, "minute": 18}
